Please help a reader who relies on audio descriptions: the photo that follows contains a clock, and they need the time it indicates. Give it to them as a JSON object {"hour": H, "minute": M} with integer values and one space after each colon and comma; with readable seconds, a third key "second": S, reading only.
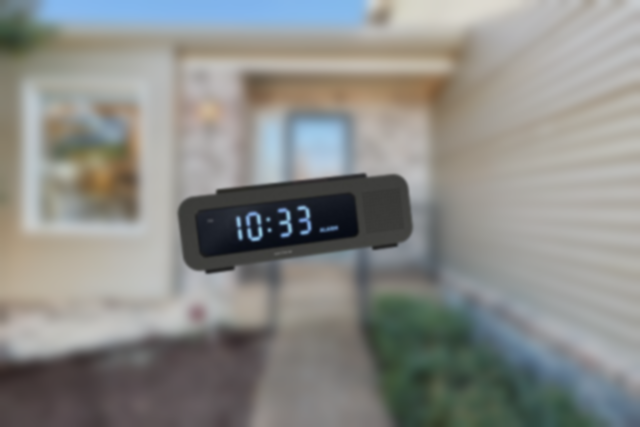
{"hour": 10, "minute": 33}
